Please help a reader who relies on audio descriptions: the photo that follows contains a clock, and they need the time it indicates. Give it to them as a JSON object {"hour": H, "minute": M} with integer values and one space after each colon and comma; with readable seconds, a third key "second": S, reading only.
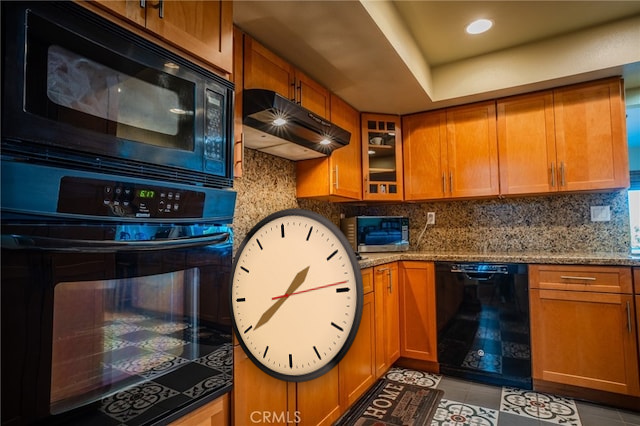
{"hour": 1, "minute": 39, "second": 14}
